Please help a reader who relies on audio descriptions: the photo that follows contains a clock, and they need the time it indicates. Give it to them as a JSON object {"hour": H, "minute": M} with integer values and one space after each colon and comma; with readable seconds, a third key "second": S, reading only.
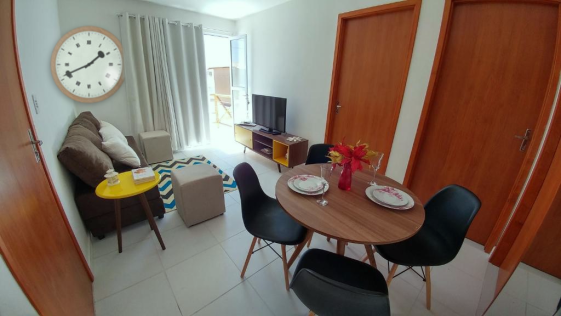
{"hour": 1, "minute": 41}
